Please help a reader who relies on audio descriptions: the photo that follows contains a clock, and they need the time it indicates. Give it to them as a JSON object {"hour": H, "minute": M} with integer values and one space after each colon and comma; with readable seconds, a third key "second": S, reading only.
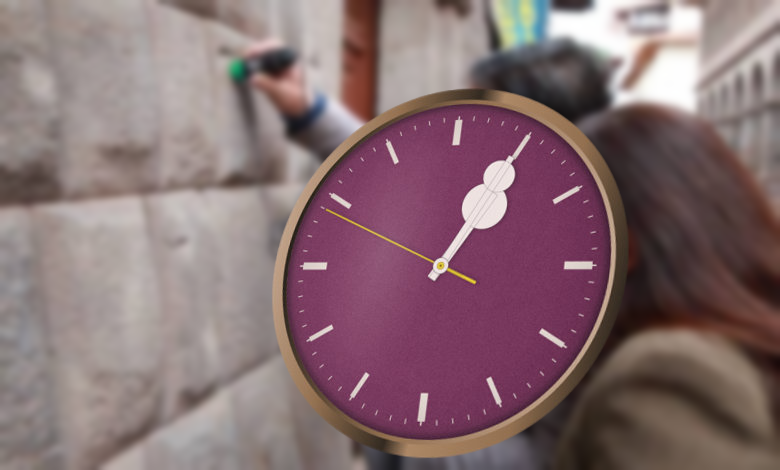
{"hour": 1, "minute": 4, "second": 49}
